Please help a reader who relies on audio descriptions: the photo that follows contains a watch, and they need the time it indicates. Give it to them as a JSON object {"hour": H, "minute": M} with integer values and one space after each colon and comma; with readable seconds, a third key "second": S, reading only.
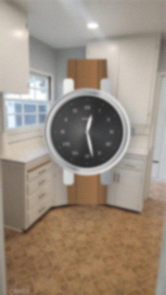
{"hour": 12, "minute": 28}
